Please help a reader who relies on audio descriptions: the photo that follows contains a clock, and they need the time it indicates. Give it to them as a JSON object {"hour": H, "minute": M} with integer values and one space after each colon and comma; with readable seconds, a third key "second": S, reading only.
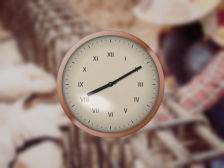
{"hour": 8, "minute": 10}
